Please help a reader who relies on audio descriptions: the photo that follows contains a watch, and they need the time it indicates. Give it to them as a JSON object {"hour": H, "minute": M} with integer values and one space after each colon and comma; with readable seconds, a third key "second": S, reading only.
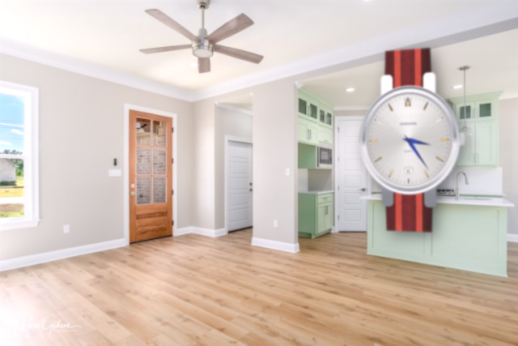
{"hour": 3, "minute": 24}
